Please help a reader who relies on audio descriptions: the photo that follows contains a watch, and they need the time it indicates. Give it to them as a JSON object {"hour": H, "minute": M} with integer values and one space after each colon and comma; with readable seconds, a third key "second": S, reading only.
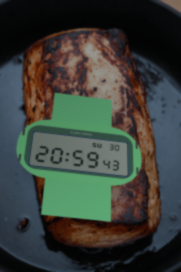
{"hour": 20, "minute": 59, "second": 43}
